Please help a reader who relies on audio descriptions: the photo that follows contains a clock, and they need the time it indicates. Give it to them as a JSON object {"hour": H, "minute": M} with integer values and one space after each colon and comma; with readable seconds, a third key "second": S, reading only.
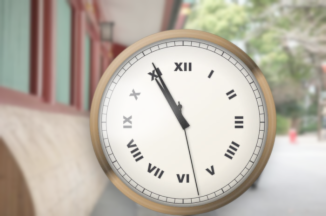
{"hour": 10, "minute": 55, "second": 28}
